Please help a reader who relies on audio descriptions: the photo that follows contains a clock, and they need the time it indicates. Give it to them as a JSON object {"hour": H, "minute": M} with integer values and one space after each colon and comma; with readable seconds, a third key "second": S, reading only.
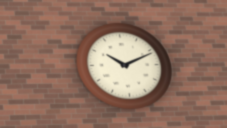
{"hour": 10, "minute": 11}
